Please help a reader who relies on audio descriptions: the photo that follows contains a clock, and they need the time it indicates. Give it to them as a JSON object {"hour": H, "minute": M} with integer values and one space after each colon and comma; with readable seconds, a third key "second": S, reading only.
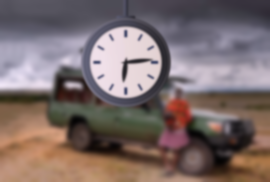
{"hour": 6, "minute": 14}
